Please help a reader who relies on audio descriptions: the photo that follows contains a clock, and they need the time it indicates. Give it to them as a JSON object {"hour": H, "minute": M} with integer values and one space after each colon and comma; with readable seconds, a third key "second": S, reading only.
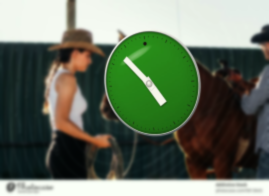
{"hour": 4, "minute": 53}
